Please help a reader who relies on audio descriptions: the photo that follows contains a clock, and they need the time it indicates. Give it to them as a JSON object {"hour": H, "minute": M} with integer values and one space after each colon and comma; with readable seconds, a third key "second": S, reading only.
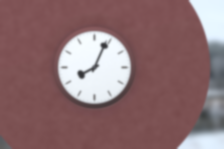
{"hour": 8, "minute": 4}
